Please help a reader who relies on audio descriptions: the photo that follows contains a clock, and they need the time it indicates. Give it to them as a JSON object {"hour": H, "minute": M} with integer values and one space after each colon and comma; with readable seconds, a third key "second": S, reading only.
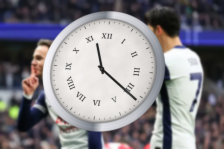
{"hour": 11, "minute": 21}
